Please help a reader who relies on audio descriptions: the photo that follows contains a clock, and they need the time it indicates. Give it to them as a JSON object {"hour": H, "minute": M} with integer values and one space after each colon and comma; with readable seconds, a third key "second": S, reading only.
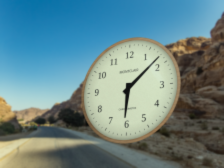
{"hour": 6, "minute": 8}
